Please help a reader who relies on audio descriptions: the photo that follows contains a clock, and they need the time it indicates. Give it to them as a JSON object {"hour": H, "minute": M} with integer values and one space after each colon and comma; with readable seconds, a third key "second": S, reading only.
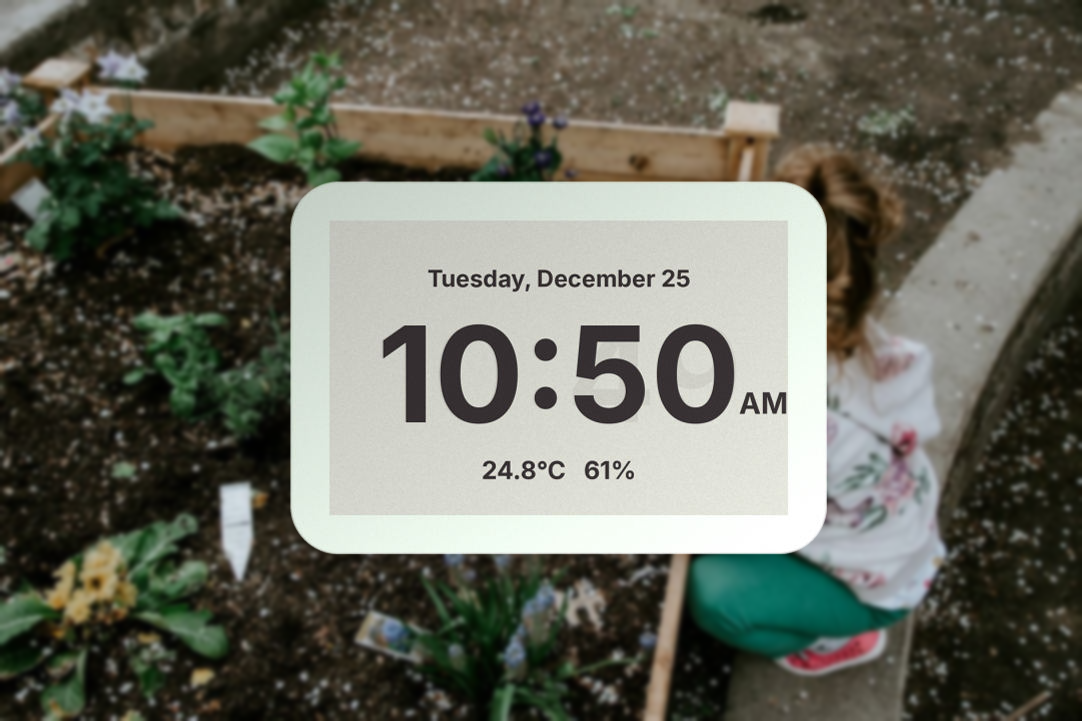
{"hour": 10, "minute": 50}
